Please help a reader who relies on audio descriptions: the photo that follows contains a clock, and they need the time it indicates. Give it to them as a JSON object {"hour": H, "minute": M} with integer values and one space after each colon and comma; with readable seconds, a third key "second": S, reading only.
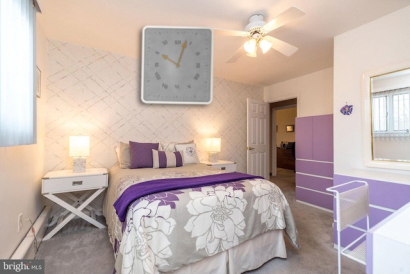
{"hour": 10, "minute": 3}
